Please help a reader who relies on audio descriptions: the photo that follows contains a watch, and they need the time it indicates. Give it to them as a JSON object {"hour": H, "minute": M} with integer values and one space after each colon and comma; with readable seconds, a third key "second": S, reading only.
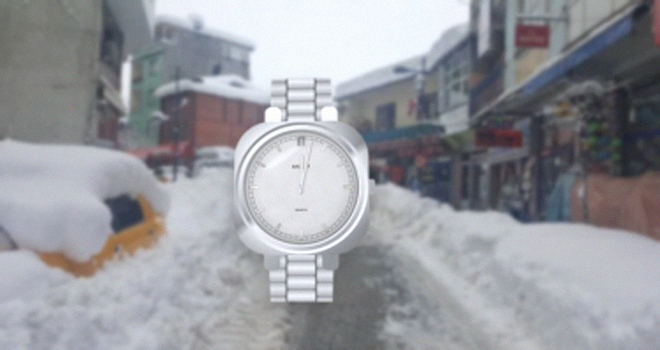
{"hour": 12, "minute": 2}
